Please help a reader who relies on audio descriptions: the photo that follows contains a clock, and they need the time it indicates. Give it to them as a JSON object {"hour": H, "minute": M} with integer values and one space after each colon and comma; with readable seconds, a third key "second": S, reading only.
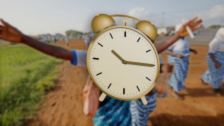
{"hour": 10, "minute": 15}
